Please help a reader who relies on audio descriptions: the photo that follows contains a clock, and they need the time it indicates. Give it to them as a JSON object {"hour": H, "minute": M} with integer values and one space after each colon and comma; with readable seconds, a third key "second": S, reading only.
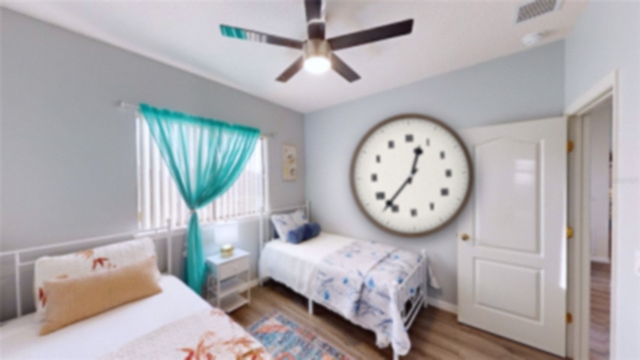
{"hour": 12, "minute": 37}
